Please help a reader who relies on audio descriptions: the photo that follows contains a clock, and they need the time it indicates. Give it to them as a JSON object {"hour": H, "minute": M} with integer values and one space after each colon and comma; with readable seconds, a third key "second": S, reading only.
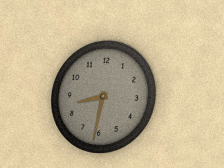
{"hour": 8, "minute": 31}
